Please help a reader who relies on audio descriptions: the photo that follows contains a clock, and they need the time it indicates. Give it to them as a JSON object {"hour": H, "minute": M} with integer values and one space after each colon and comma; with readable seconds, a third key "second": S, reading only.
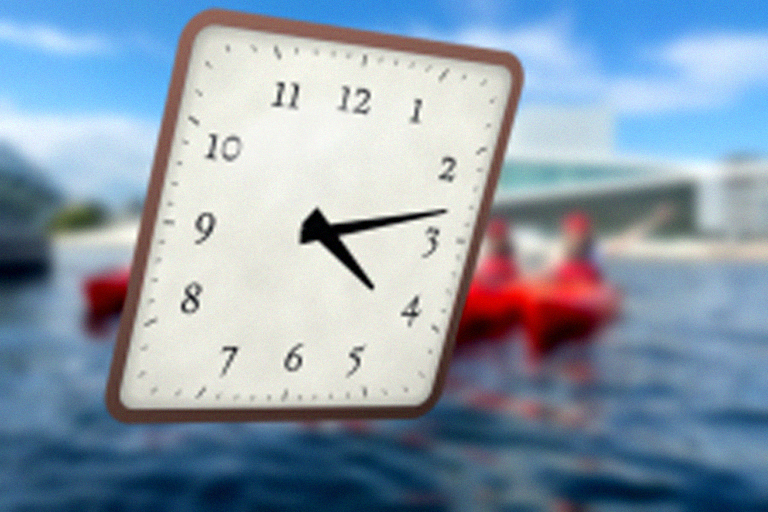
{"hour": 4, "minute": 13}
